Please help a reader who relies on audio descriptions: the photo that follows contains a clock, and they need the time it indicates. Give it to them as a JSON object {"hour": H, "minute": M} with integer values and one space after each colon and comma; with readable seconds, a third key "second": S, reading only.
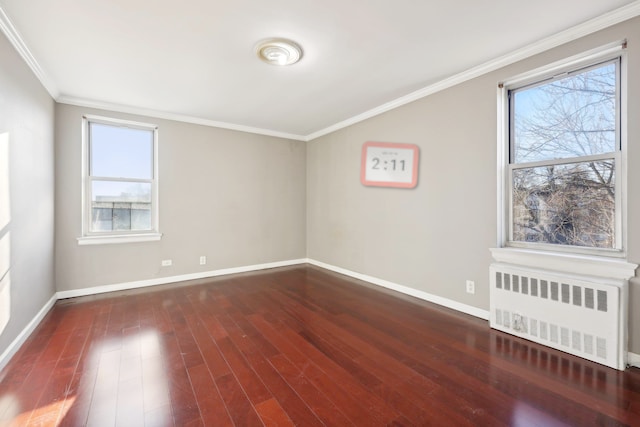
{"hour": 2, "minute": 11}
